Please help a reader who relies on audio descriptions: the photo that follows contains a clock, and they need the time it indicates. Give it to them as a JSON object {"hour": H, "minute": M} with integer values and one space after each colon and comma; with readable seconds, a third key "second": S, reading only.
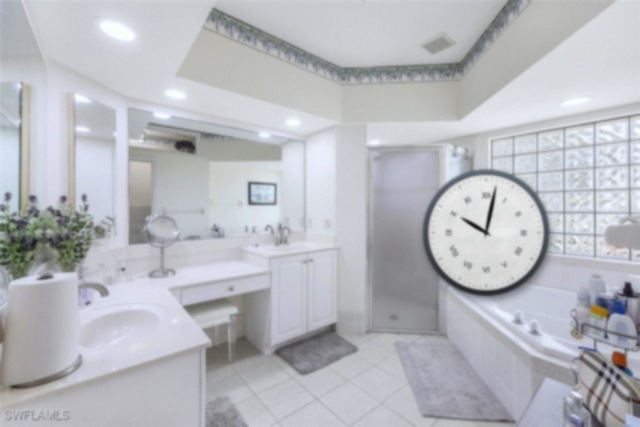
{"hour": 10, "minute": 2}
